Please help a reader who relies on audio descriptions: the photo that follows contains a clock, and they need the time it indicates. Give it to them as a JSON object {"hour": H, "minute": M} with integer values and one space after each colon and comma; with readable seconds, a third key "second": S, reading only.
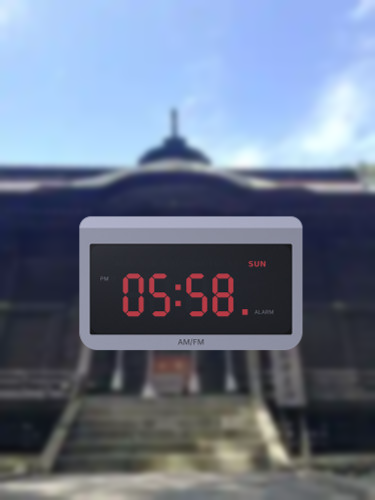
{"hour": 5, "minute": 58}
